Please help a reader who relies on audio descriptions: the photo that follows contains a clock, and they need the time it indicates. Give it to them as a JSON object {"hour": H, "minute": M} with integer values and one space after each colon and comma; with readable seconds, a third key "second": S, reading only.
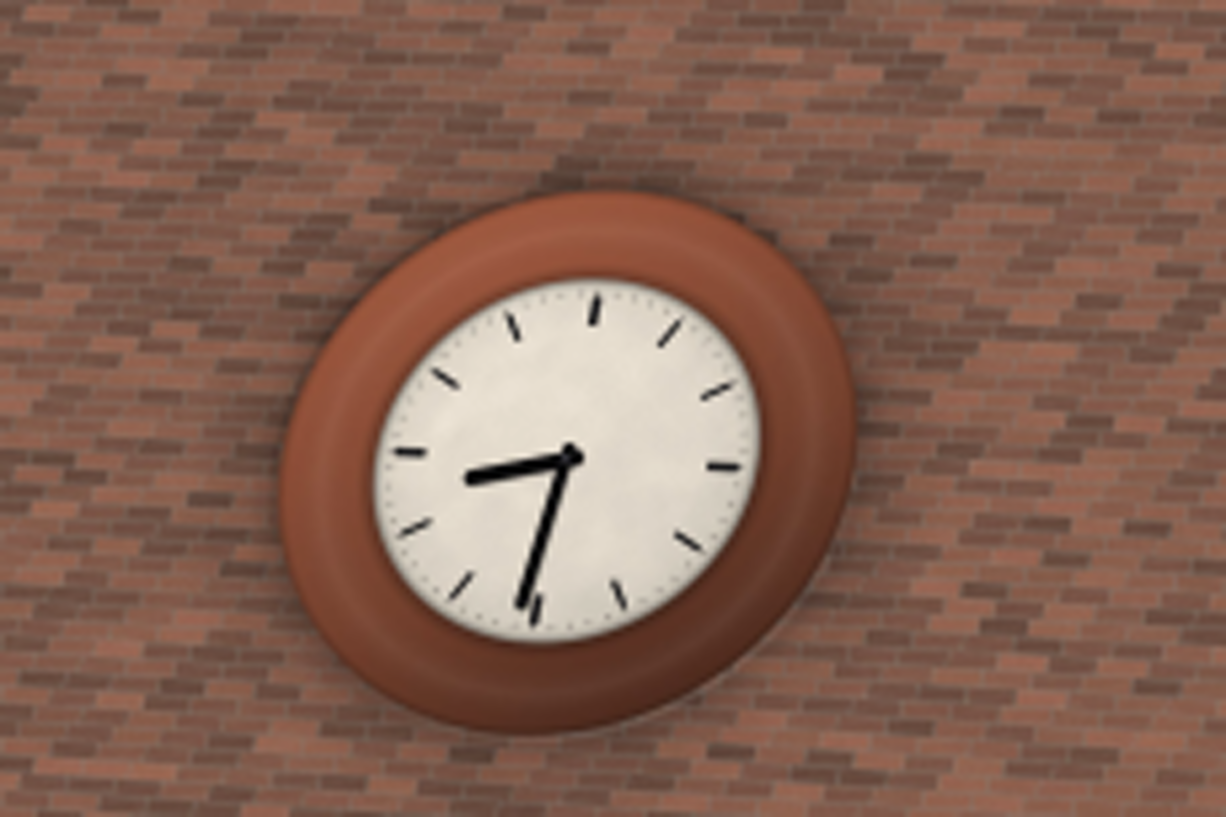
{"hour": 8, "minute": 31}
